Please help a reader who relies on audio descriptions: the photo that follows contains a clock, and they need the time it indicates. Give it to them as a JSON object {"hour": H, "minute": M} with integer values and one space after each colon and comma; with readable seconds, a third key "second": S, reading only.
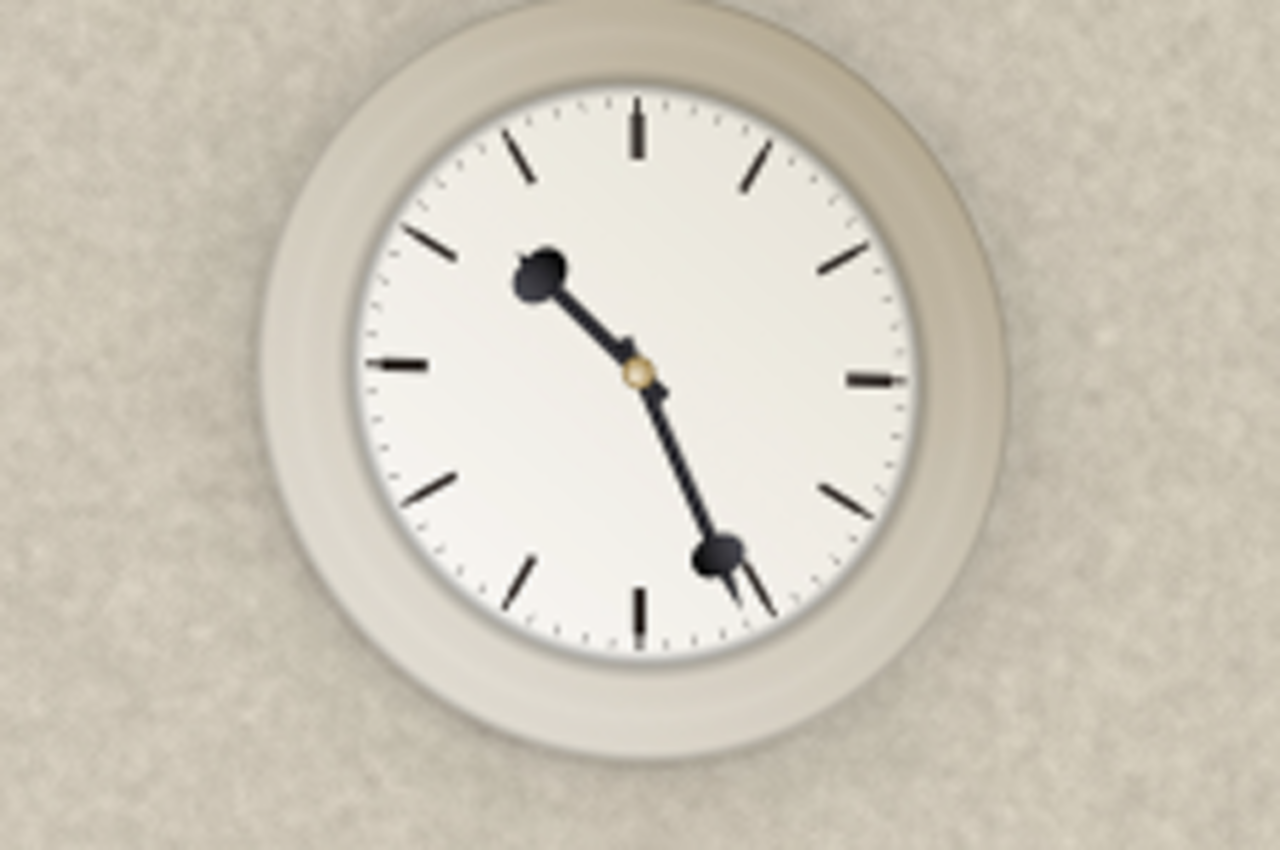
{"hour": 10, "minute": 26}
